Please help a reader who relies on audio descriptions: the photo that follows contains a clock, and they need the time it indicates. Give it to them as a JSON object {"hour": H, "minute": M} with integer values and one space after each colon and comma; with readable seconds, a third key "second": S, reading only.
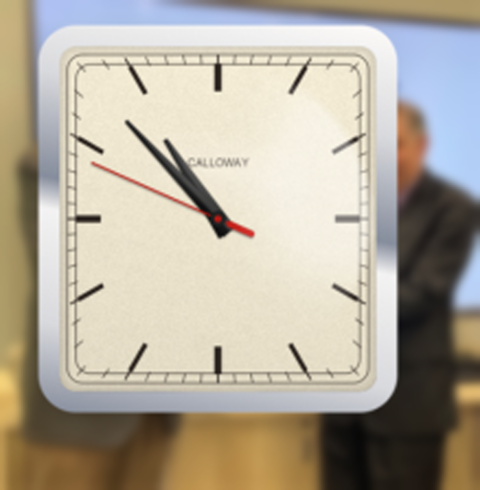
{"hour": 10, "minute": 52, "second": 49}
